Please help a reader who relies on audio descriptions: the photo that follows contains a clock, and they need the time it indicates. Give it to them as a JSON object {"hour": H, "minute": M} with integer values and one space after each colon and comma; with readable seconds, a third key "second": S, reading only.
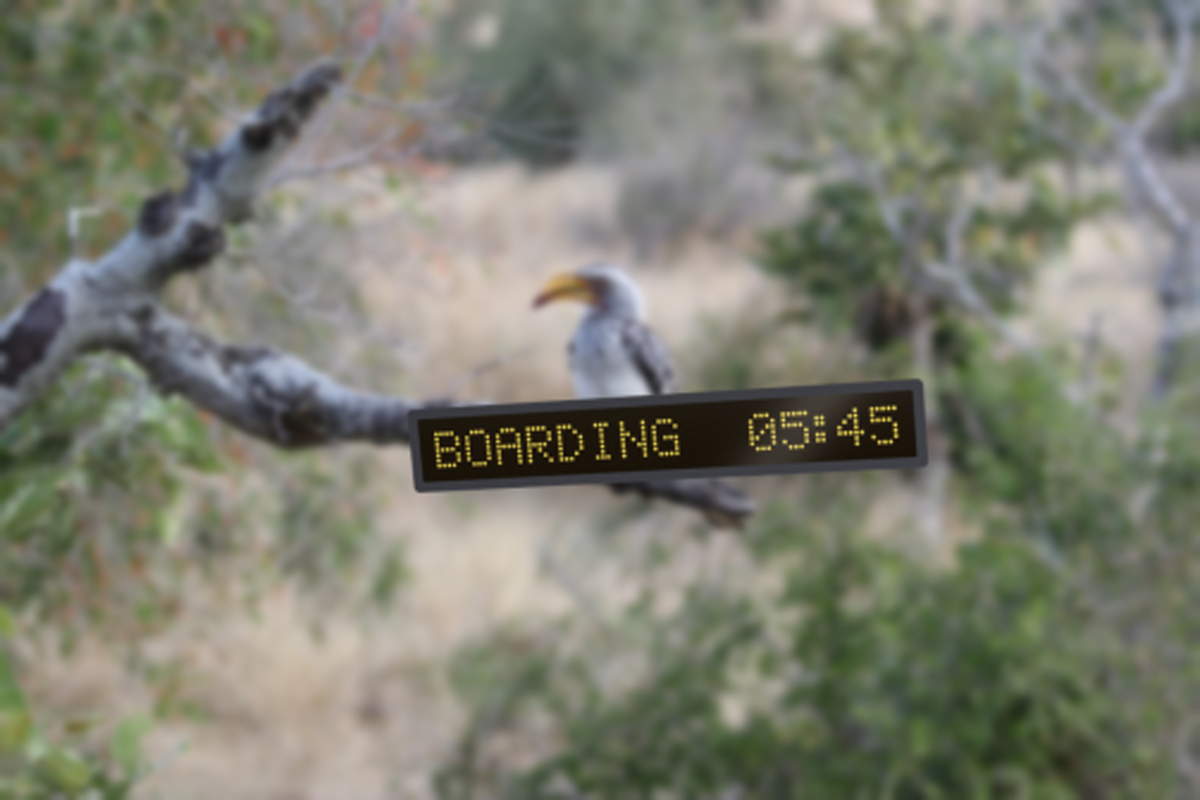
{"hour": 5, "minute": 45}
